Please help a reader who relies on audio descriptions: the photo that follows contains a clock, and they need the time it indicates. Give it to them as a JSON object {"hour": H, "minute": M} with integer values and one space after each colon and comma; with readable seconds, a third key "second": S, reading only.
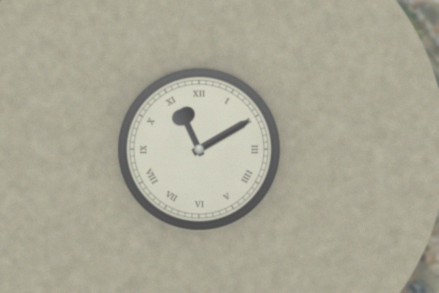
{"hour": 11, "minute": 10}
